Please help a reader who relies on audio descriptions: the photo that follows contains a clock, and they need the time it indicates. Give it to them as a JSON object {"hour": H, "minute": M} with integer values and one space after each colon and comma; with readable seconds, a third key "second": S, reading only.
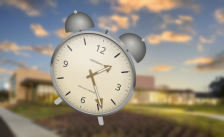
{"hour": 1, "minute": 24}
